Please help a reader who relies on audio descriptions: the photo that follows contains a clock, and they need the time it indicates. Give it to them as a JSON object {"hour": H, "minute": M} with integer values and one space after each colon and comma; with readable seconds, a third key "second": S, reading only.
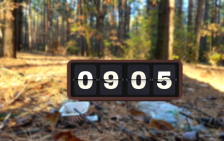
{"hour": 9, "minute": 5}
